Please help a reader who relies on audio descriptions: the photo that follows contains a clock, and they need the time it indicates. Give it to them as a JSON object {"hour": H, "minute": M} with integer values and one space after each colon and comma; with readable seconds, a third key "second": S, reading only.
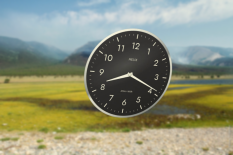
{"hour": 8, "minute": 19}
